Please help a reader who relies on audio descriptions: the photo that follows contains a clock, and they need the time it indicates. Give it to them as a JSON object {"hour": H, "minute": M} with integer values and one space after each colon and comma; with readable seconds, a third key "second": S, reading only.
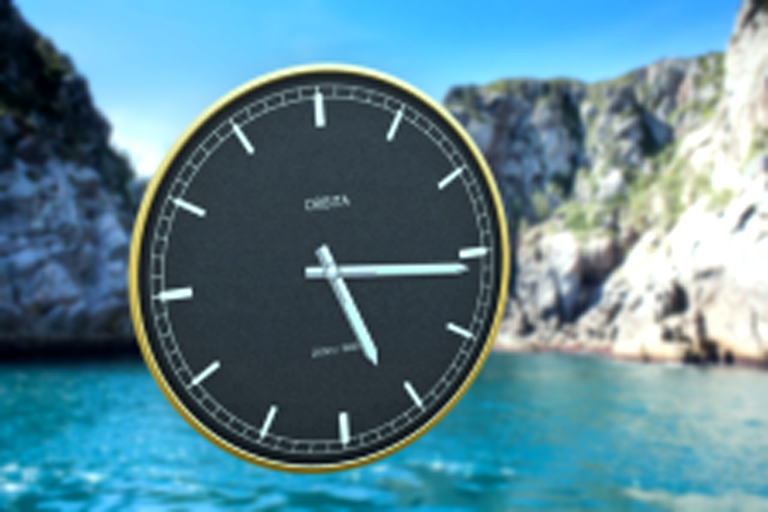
{"hour": 5, "minute": 16}
